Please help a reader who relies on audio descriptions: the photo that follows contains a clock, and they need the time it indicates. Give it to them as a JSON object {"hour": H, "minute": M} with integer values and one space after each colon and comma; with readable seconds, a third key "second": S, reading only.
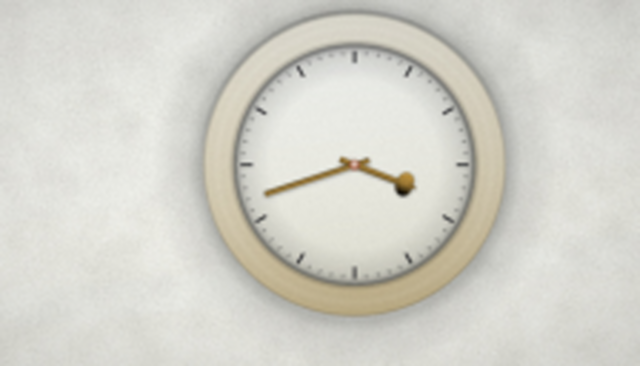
{"hour": 3, "minute": 42}
